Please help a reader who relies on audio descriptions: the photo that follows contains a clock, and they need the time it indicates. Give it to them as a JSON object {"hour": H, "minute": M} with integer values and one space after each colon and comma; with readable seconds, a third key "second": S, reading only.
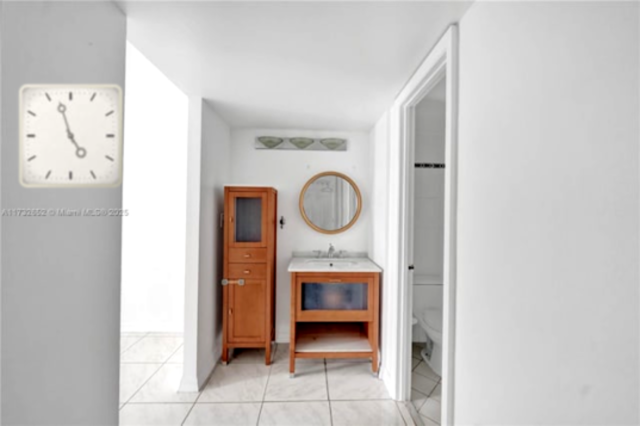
{"hour": 4, "minute": 57}
